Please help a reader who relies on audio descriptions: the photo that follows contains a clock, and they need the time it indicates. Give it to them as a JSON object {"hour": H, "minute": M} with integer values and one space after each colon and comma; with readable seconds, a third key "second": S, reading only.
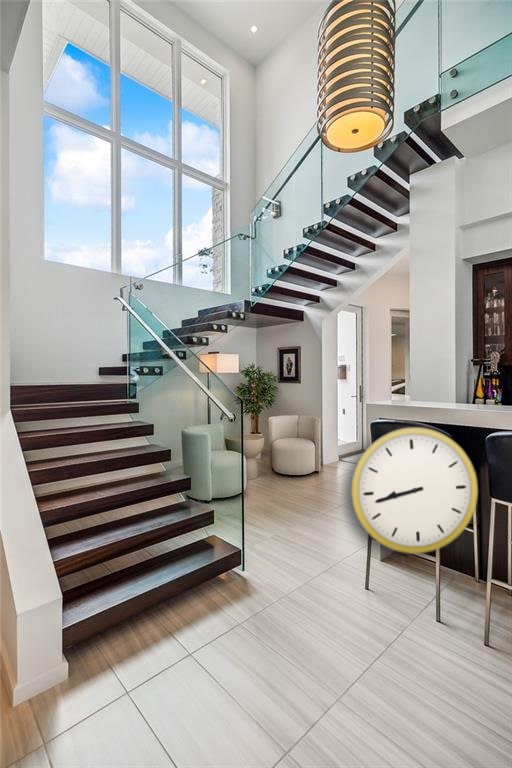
{"hour": 8, "minute": 43}
